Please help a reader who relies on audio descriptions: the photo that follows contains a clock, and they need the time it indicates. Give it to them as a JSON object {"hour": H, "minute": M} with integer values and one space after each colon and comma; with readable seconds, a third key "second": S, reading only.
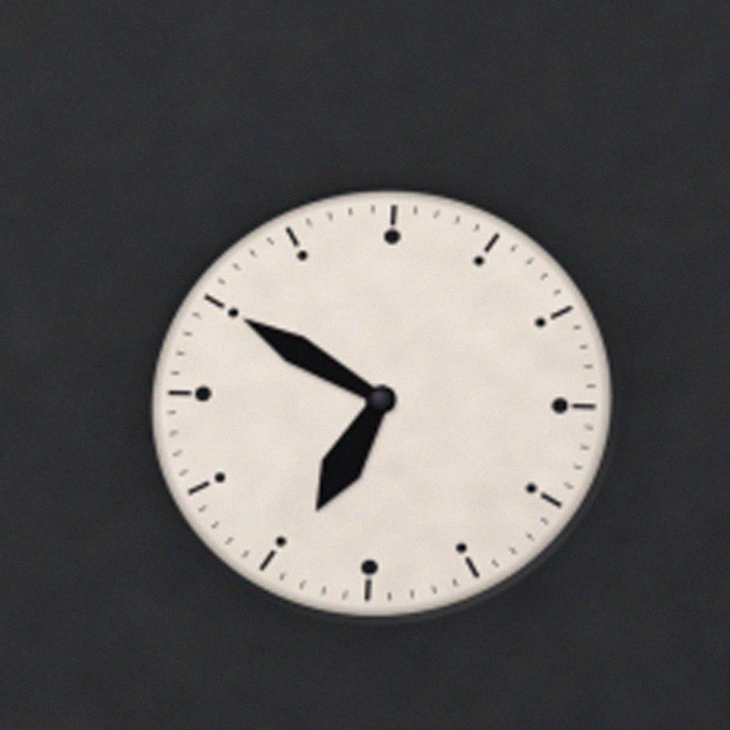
{"hour": 6, "minute": 50}
